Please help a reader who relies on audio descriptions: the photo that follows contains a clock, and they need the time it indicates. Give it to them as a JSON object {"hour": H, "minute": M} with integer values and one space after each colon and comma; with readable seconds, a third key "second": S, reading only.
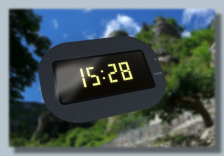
{"hour": 15, "minute": 28}
